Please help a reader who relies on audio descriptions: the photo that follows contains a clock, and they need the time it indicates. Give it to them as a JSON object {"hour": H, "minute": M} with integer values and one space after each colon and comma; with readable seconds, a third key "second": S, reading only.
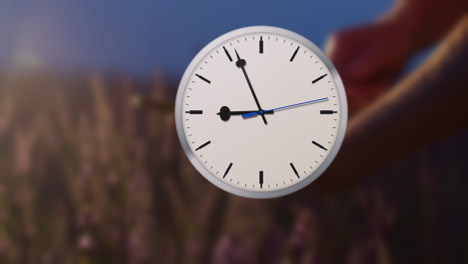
{"hour": 8, "minute": 56, "second": 13}
